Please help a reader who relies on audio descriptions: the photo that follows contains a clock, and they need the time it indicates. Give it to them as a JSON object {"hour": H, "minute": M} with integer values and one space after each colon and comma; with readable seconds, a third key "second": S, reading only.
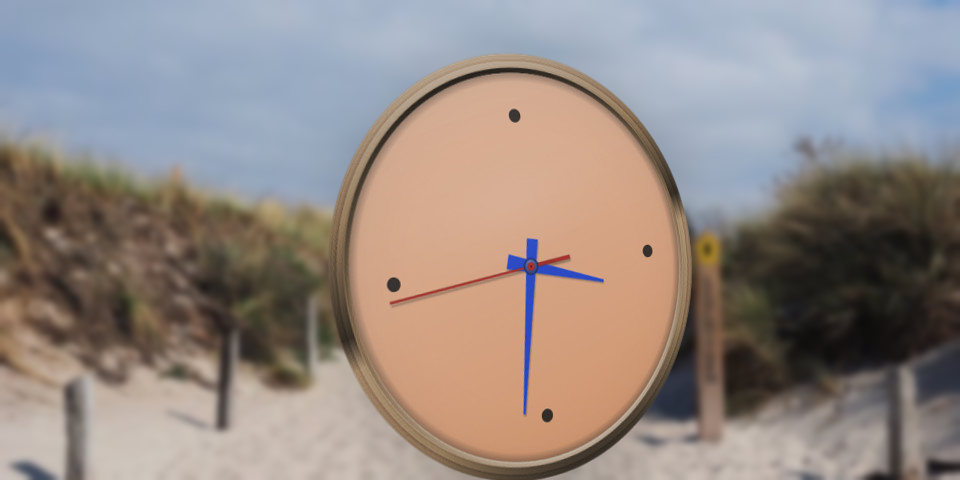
{"hour": 3, "minute": 31, "second": 44}
